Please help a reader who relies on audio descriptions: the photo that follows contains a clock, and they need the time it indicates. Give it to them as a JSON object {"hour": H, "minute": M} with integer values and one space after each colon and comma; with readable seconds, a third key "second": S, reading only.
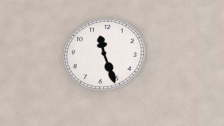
{"hour": 11, "minute": 26}
